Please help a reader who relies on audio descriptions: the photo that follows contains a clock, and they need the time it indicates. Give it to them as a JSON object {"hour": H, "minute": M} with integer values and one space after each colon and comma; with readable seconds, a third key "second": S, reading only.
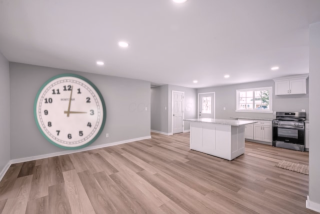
{"hour": 3, "minute": 2}
